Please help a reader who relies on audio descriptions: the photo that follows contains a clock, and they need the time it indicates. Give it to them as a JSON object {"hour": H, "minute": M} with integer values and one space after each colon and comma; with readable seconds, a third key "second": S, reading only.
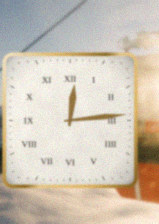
{"hour": 12, "minute": 14}
